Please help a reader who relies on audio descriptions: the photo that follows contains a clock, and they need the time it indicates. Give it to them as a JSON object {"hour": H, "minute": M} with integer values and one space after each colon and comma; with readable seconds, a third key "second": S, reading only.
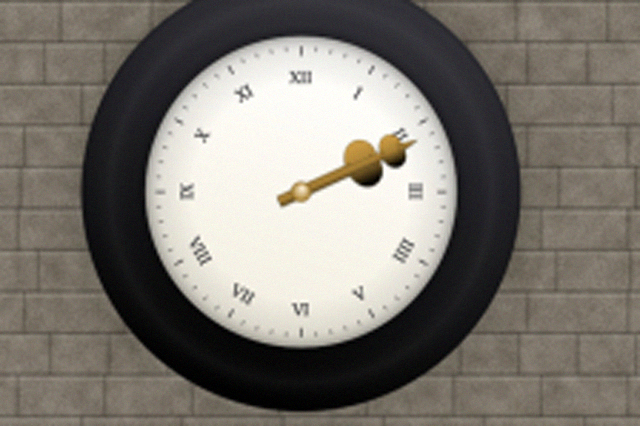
{"hour": 2, "minute": 11}
